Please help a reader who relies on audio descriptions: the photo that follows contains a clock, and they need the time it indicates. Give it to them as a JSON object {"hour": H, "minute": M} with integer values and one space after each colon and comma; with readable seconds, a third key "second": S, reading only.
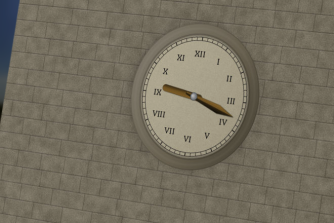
{"hour": 9, "minute": 18}
